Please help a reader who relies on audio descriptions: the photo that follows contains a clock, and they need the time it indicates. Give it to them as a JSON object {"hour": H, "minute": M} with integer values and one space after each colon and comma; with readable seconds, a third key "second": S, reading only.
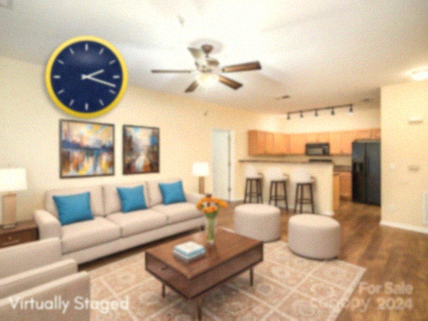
{"hour": 2, "minute": 18}
